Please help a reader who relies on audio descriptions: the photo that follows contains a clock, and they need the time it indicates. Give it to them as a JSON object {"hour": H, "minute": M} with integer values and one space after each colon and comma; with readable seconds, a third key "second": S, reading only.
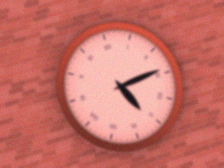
{"hour": 5, "minute": 14}
